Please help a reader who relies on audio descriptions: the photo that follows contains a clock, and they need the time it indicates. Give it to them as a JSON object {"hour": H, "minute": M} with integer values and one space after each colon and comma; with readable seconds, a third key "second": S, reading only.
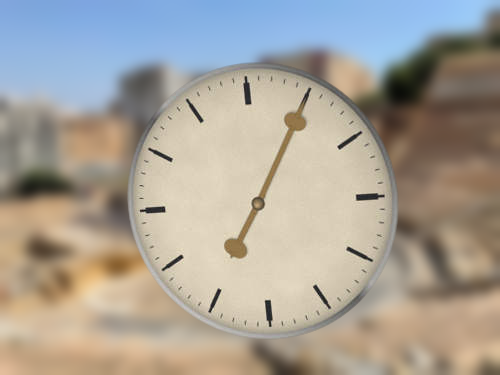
{"hour": 7, "minute": 5}
